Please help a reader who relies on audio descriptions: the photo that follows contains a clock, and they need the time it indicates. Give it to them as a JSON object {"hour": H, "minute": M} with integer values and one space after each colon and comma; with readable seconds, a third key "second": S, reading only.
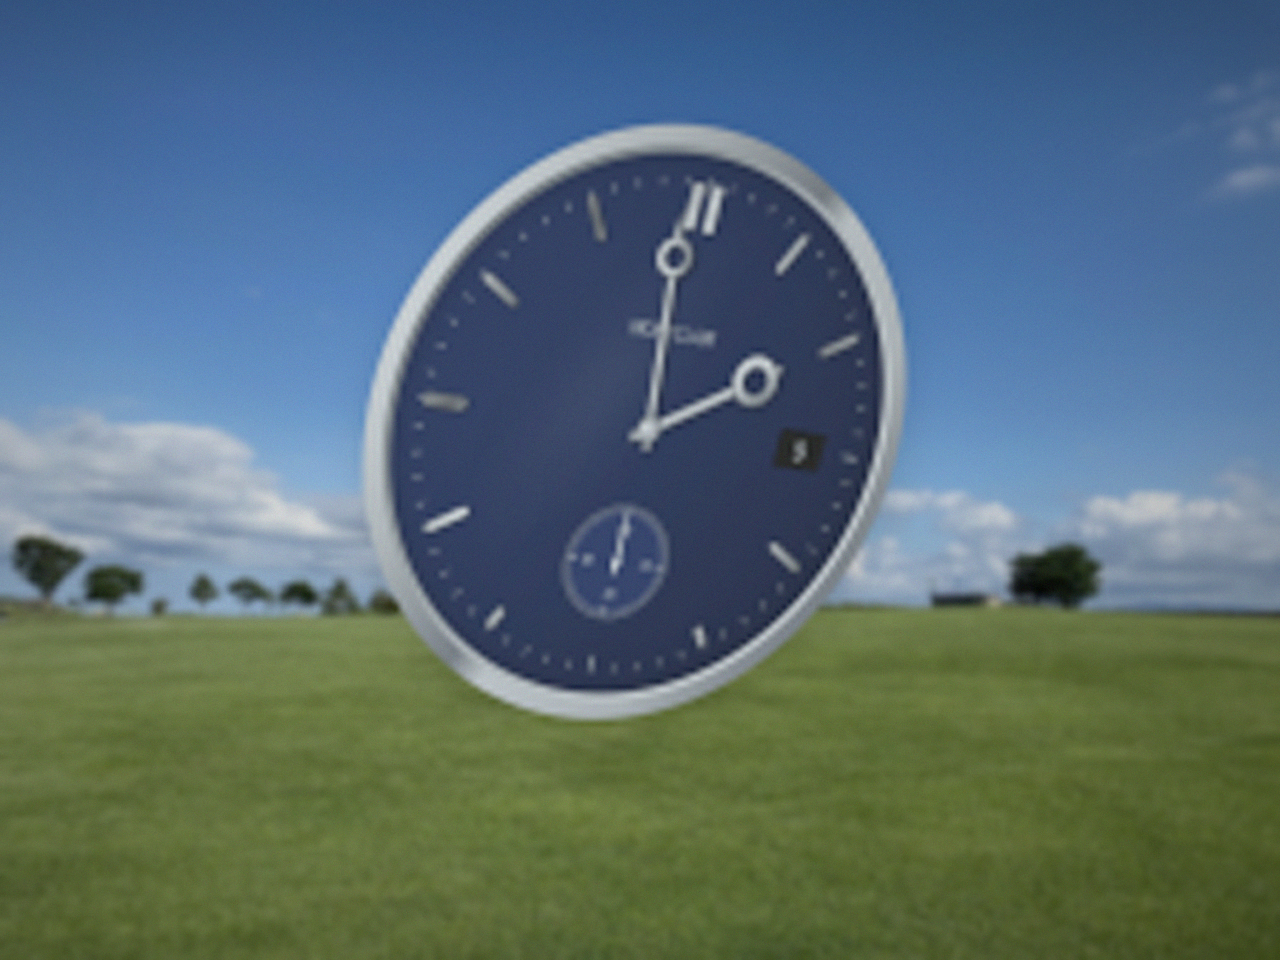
{"hour": 1, "minute": 59}
